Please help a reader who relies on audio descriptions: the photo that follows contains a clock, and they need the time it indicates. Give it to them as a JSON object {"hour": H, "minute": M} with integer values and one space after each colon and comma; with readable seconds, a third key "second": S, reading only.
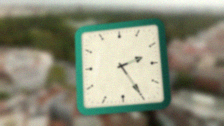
{"hour": 2, "minute": 25}
